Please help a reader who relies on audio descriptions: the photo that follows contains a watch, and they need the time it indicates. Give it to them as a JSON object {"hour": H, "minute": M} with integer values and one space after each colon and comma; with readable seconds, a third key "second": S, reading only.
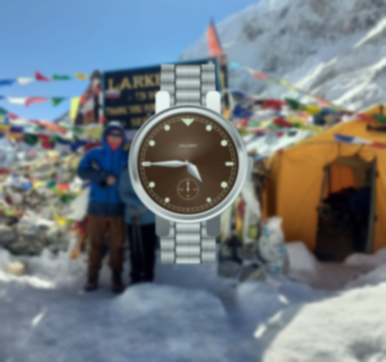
{"hour": 4, "minute": 45}
